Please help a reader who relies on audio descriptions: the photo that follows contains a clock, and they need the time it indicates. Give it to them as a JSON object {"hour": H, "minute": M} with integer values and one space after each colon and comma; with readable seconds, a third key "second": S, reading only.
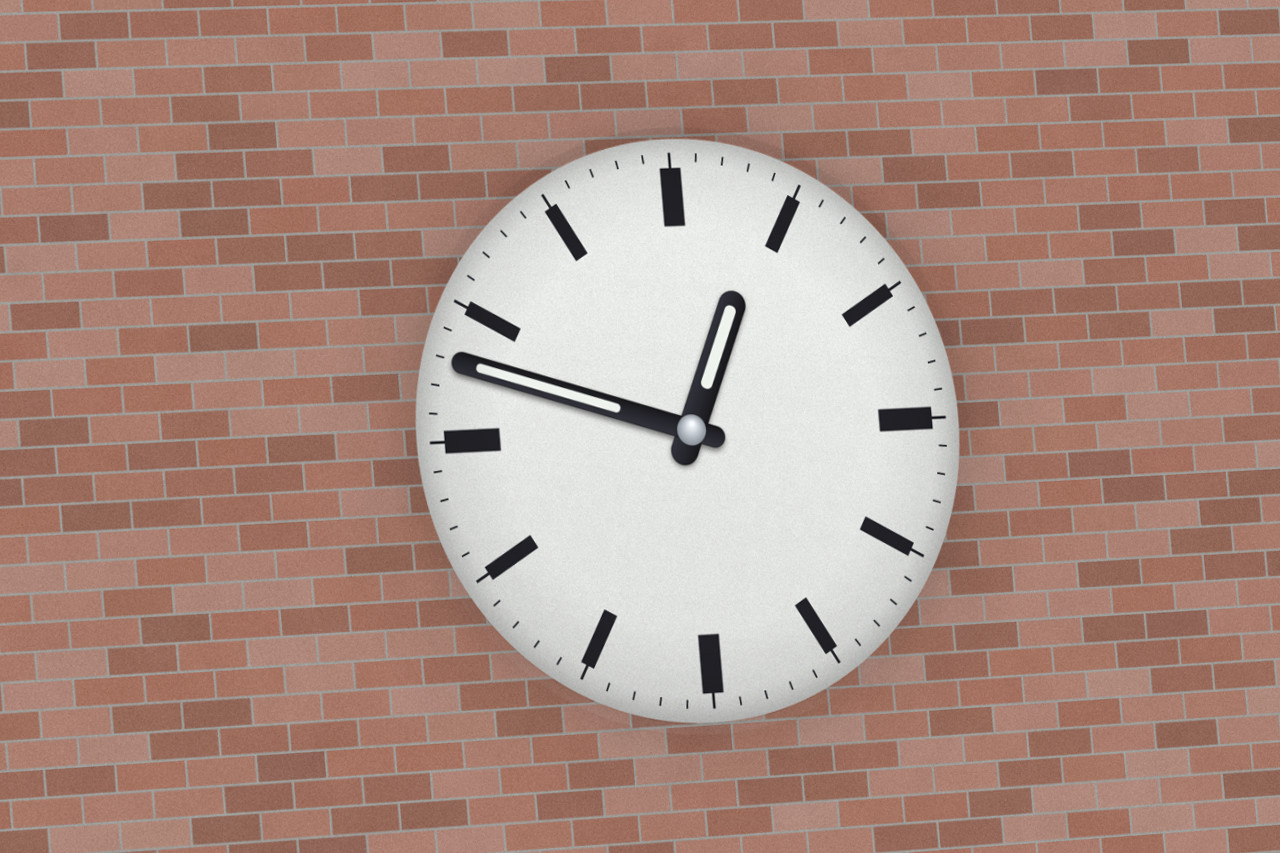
{"hour": 12, "minute": 48}
